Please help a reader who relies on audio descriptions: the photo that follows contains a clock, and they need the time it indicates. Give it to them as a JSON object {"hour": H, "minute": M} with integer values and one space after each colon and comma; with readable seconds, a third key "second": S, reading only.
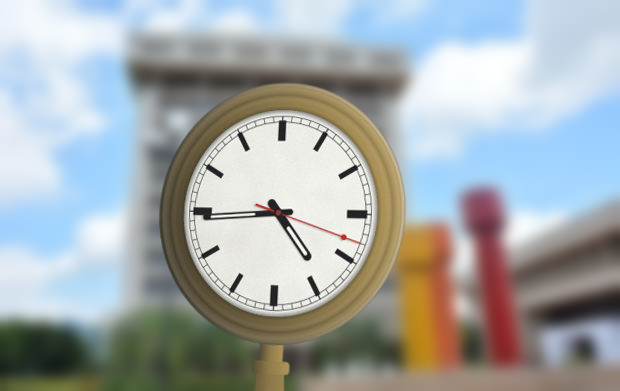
{"hour": 4, "minute": 44, "second": 18}
